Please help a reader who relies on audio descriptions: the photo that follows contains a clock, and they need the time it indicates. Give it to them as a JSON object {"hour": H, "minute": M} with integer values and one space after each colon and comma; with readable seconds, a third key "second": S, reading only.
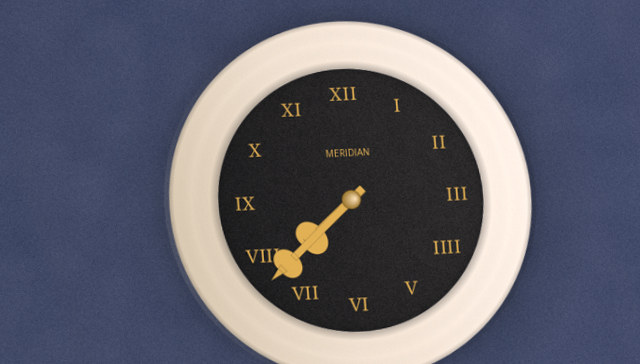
{"hour": 7, "minute": 38}
